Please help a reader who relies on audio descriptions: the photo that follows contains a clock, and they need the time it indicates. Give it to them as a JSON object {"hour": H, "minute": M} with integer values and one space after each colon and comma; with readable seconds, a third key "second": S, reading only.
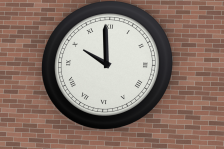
{"hour": 9, "minute": 59}
